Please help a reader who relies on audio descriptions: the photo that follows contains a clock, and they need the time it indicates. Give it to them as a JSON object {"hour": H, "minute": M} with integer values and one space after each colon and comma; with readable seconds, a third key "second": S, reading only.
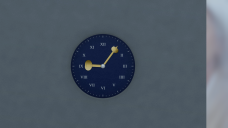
{"hour": 9, "minute": 6}
